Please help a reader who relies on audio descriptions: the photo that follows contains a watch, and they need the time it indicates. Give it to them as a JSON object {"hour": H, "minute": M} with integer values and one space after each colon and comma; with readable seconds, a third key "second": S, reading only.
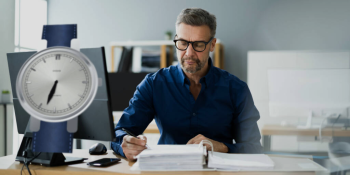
{"hour": 6, "minute": 33}
